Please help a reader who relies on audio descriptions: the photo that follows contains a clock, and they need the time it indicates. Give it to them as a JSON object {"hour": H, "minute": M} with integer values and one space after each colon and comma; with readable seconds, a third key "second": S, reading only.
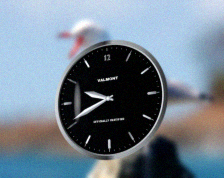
{"hour": 9, "minute": 41}
